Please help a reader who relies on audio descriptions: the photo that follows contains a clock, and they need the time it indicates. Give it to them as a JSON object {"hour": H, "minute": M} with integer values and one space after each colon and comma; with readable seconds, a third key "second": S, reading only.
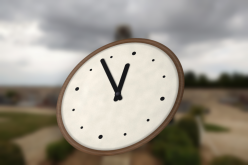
{"hour": 11, "minute": 53}
